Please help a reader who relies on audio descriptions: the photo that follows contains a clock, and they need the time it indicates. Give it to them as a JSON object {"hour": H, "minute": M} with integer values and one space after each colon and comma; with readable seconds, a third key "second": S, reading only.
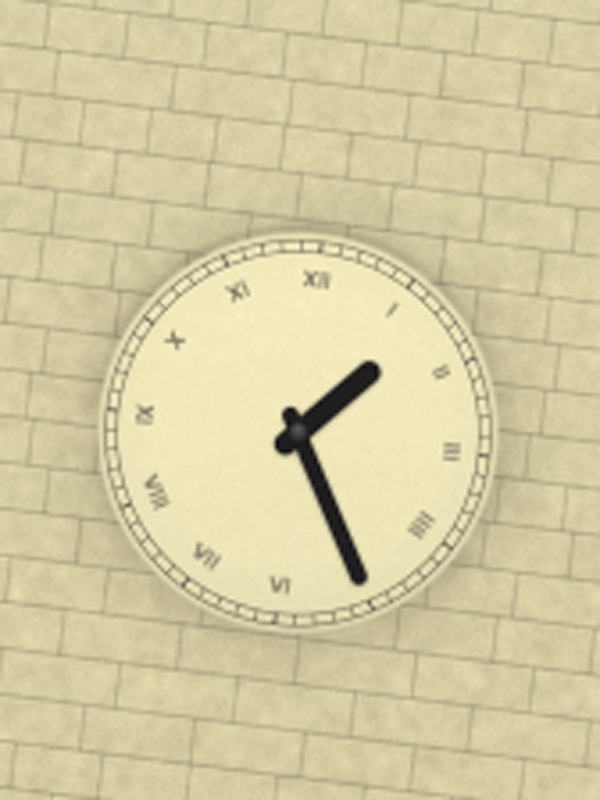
{"hour": 1, "minute": 25}
